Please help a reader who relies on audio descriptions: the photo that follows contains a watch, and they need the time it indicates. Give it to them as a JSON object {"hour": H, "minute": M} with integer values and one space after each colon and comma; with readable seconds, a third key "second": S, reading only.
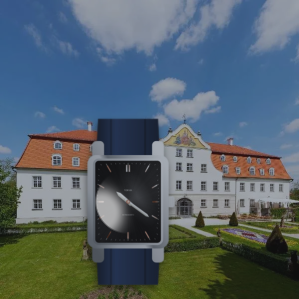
{"hour": 10, "minute": 21}
